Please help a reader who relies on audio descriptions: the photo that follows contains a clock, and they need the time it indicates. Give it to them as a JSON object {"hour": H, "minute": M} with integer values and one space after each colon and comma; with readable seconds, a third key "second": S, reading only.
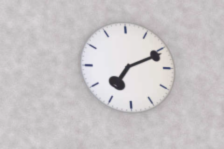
{"hour": 7, "minute": 11}
